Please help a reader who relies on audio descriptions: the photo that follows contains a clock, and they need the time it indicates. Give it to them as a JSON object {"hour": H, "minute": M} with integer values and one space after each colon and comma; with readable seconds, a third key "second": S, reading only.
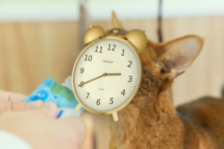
{"hour": 2, "minute": 40}
